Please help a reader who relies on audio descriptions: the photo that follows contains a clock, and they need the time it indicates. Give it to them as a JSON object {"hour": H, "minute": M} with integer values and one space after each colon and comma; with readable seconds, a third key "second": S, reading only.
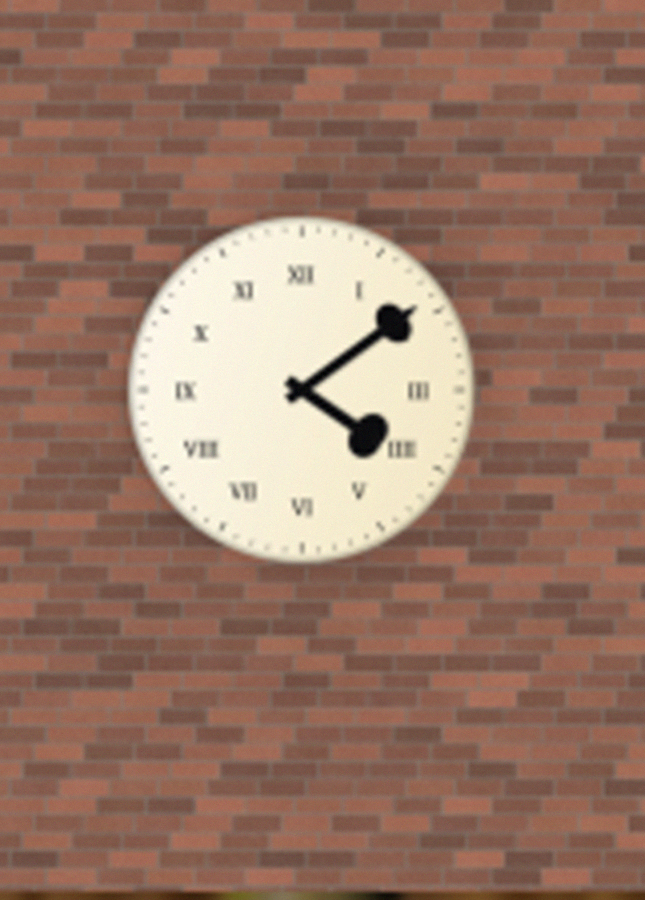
{"hour": 4, "minute": 9}
